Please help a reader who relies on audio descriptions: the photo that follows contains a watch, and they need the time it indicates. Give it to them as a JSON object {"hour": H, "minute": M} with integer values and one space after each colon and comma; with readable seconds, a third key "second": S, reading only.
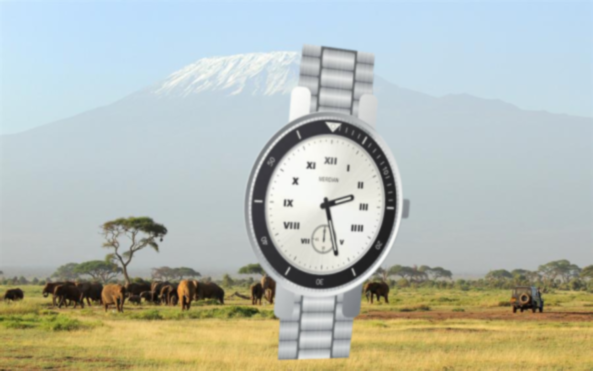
{"hour": 2, "minute": 27}
